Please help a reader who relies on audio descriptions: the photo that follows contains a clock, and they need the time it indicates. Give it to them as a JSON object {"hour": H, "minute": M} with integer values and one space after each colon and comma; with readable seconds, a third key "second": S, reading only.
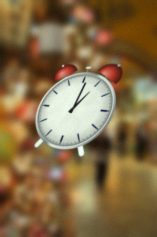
{"hour": 1, "minute": 1}
